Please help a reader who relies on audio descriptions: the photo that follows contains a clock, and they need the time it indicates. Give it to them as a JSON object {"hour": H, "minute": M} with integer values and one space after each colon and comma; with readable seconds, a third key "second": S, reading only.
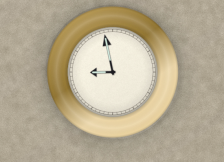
{"hour": 8, "minute": 58}
